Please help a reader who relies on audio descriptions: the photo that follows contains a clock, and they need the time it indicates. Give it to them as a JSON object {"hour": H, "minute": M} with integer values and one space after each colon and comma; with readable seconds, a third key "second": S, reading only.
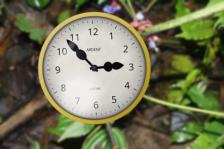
{"hour": 2, "minute": 53}
